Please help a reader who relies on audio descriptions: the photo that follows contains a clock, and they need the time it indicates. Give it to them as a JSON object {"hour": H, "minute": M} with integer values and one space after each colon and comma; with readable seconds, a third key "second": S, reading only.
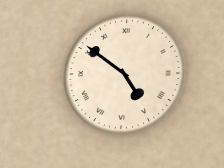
{"hour": 4, "minute": 51}
